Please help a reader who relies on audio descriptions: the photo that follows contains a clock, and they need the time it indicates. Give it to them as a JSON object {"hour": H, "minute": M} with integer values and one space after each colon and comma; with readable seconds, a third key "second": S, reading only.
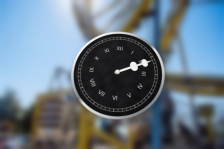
{"hour": 2, "minute": 11}
